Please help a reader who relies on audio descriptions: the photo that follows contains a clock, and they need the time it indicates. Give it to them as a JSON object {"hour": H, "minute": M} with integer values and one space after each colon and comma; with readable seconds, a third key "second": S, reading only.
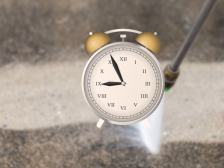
{"hour": 8, "minute": 56}
